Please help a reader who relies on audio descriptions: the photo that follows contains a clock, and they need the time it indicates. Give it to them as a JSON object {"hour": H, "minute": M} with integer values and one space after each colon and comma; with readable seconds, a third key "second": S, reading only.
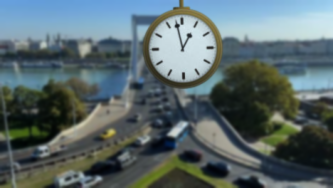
{"hour": 12, "minute": 58}
